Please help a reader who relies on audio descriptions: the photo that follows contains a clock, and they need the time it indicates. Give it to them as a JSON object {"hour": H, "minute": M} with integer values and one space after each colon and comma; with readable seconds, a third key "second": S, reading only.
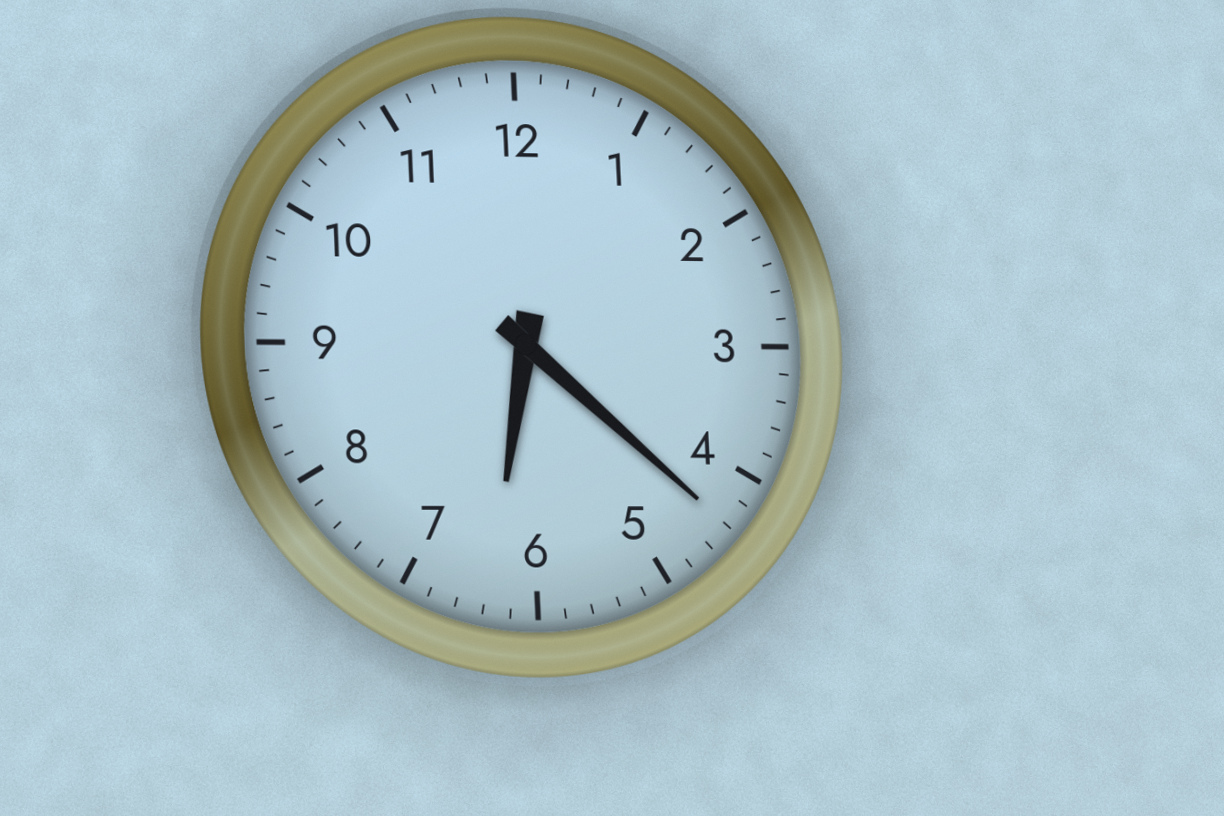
{"hour": 6, "minute": 22}
